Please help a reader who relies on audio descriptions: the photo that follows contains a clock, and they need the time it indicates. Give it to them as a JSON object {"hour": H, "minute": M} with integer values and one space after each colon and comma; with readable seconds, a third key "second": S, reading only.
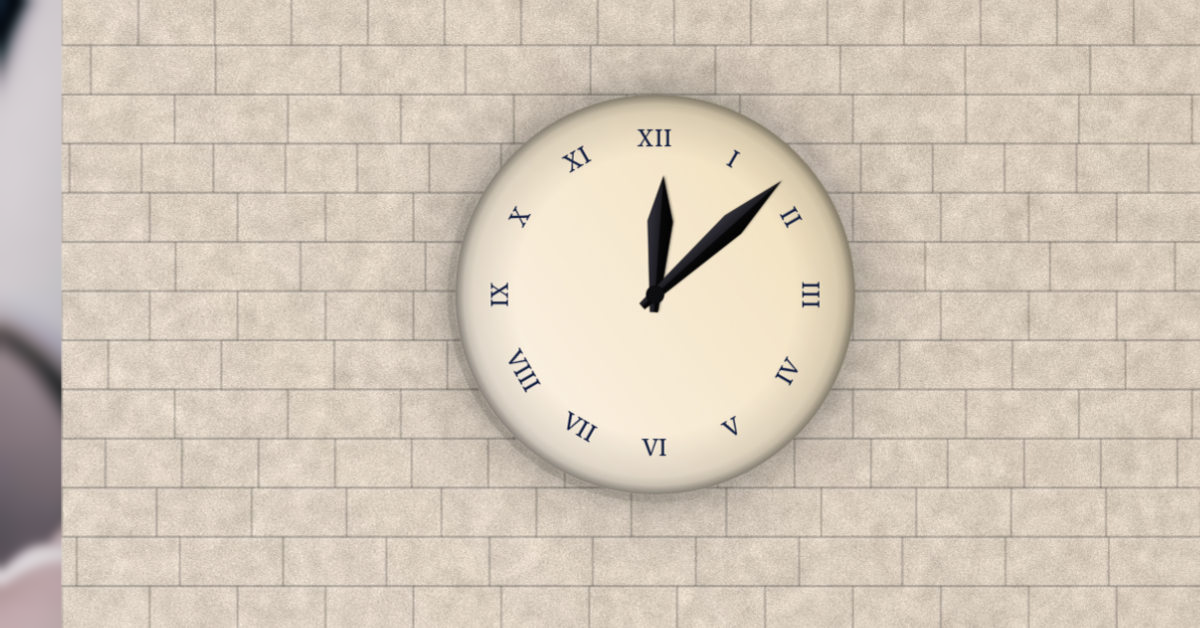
{"hour": 12, "minute": 8}
